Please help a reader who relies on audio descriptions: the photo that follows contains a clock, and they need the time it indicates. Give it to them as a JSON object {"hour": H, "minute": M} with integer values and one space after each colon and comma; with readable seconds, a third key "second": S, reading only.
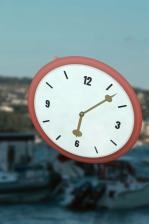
{"hour": 6, "minute": 7}
